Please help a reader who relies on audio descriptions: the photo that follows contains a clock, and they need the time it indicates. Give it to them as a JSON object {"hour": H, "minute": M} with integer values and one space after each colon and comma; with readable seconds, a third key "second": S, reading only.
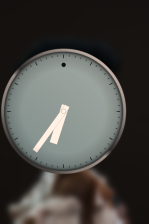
{"hour": 6, "minute": 36}
